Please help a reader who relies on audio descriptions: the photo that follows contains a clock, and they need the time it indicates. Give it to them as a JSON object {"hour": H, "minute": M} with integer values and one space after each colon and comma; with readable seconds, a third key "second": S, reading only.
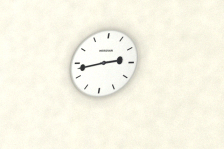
{"hour": 2, "minute": 43}
